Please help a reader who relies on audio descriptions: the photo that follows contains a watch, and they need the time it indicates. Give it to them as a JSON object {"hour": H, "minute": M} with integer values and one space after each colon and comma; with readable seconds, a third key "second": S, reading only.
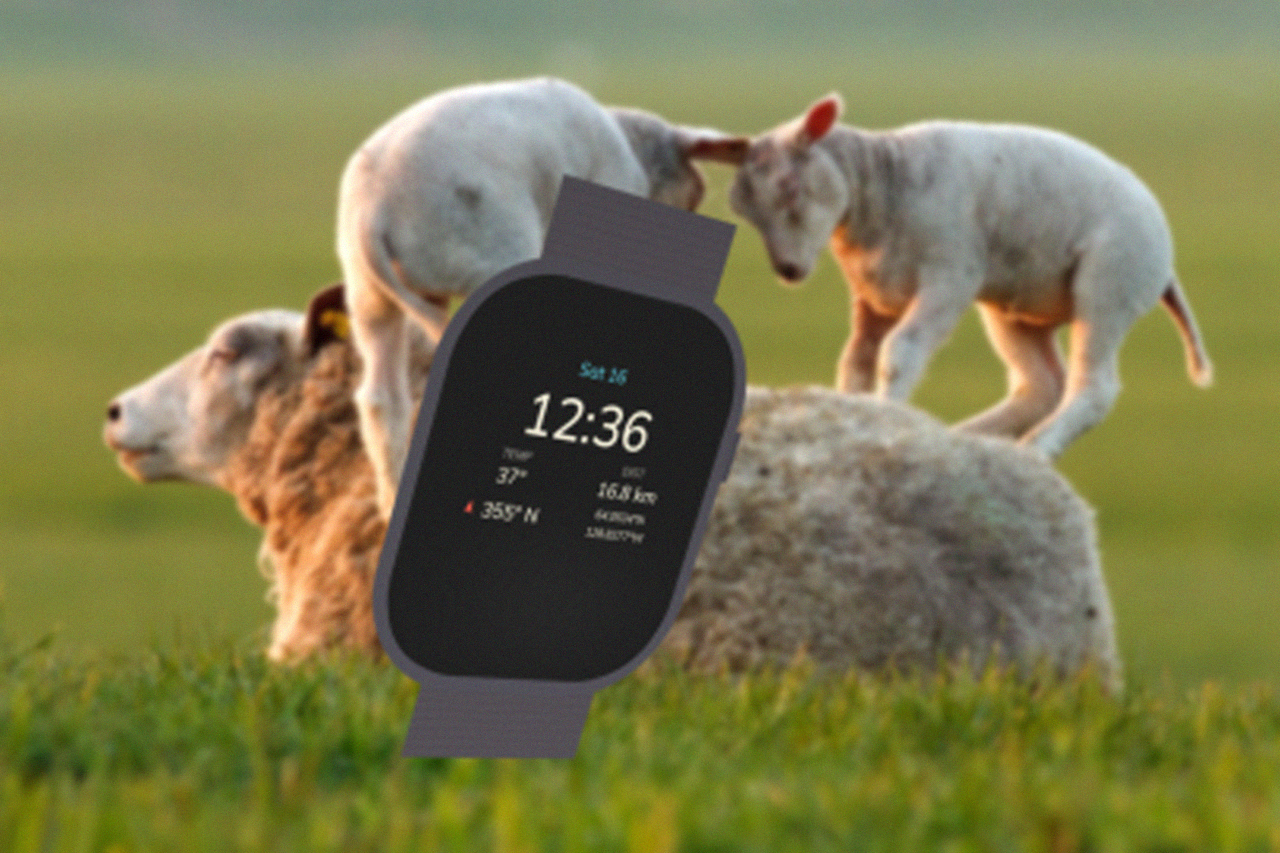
{"hour": 12, "minute": 36}
